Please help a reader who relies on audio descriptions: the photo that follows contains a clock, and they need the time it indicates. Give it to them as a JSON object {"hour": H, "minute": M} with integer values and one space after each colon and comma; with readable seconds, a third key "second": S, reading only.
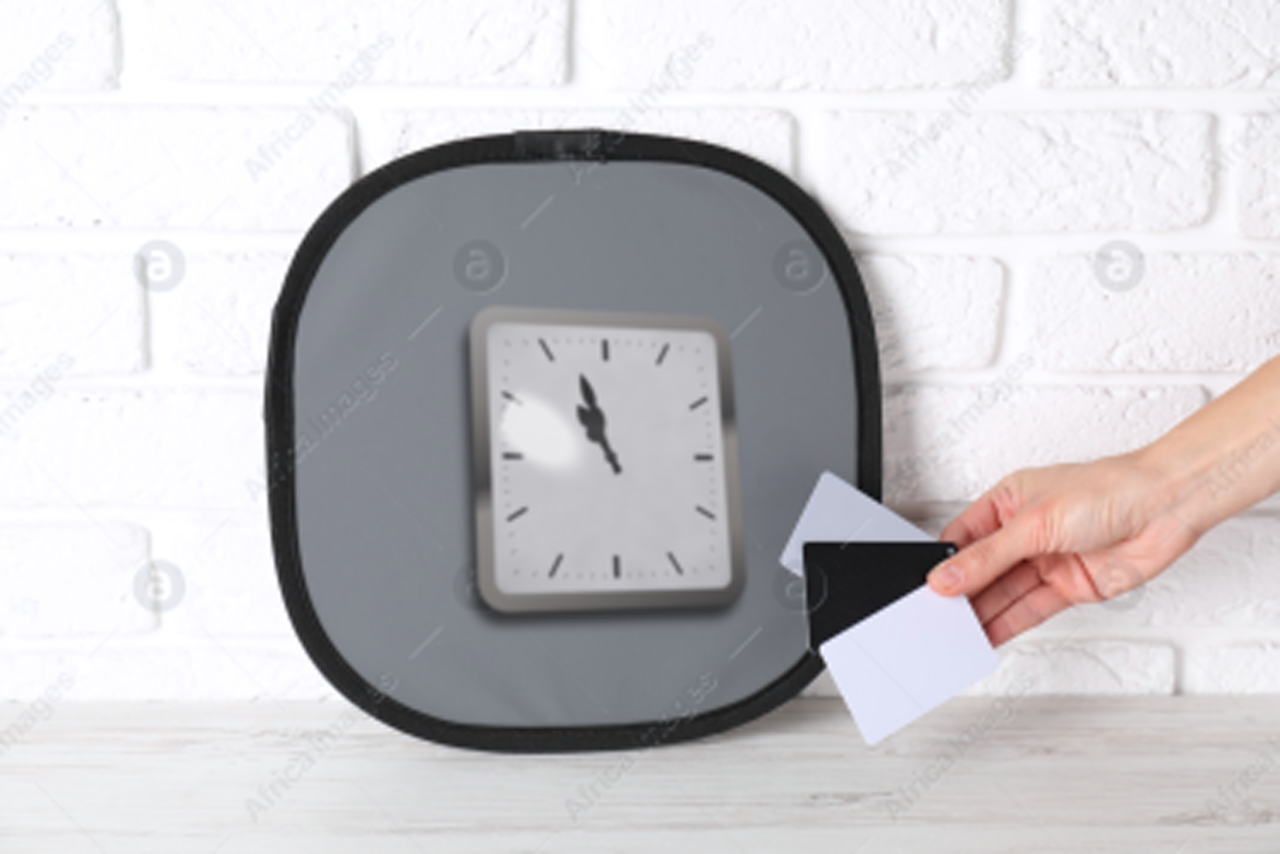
{"hour": 10, "minute": 57}
